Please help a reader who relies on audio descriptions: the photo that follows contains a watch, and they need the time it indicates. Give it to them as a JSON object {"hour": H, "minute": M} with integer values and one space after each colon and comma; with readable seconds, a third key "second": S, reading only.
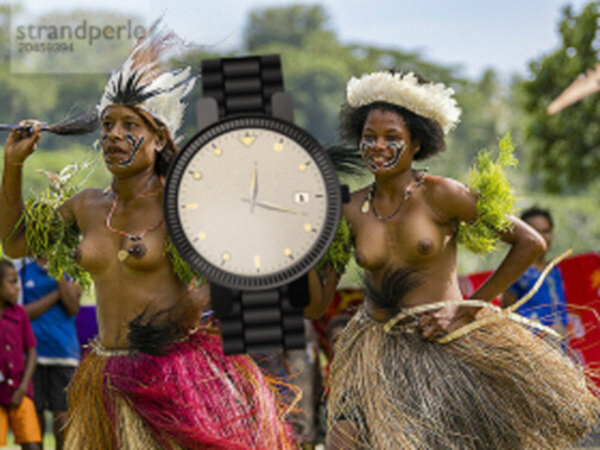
{"hour": 12, "minute": 18}
